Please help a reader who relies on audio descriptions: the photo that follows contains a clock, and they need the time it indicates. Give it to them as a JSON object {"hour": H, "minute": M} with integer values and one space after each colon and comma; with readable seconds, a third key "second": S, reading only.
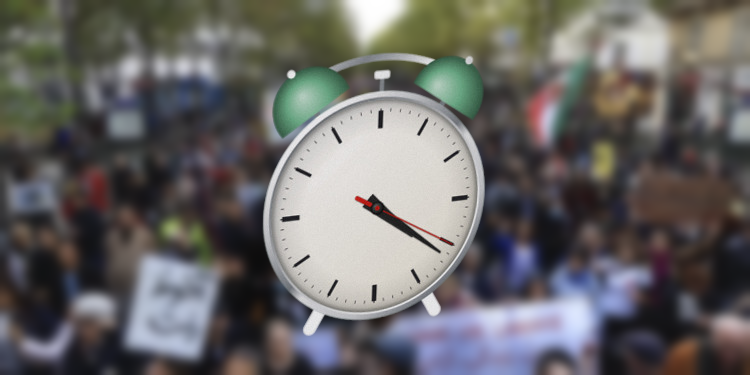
{"hour": 4, "minute": 21, "second": 20}
